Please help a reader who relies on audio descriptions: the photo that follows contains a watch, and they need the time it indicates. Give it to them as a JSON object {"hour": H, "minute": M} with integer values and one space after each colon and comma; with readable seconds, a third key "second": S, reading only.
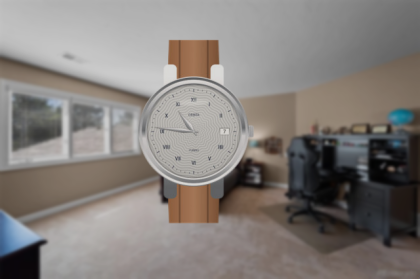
{"hour": 10, "minute": 46}
